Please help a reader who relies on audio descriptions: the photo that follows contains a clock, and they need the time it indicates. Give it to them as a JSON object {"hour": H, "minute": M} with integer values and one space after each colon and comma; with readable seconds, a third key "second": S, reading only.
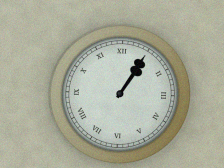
{"hour": 1, "minute": 5}
